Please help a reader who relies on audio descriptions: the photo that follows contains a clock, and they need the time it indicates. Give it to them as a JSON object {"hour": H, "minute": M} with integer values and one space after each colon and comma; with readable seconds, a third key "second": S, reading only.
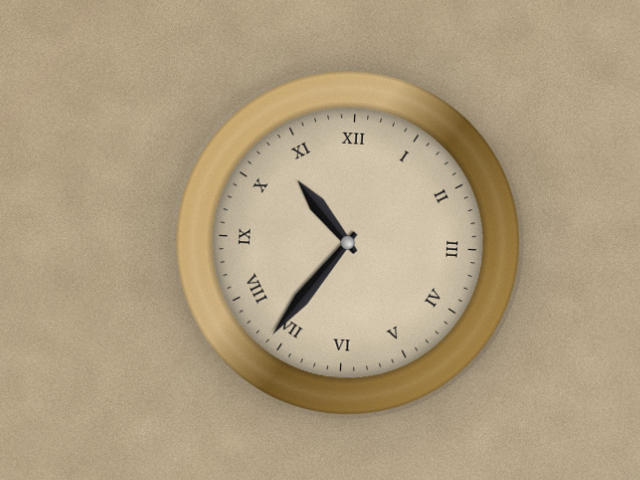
{"hour": 10, "minute": 36}
